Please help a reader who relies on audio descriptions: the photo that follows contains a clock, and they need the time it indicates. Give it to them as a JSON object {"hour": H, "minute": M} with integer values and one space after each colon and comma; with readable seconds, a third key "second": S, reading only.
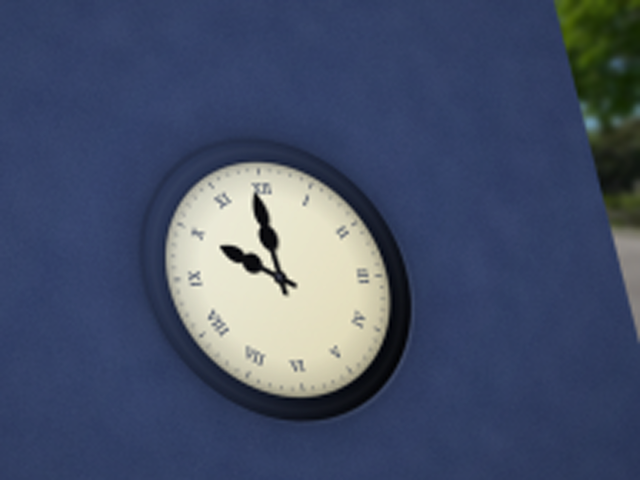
{"hour": 9, "minute": 59}
